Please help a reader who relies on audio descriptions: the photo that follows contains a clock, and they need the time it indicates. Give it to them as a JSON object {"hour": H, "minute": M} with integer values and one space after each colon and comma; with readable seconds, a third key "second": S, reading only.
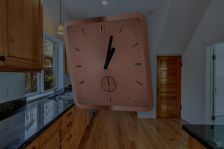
{"hour": 1, "minute": 3}
